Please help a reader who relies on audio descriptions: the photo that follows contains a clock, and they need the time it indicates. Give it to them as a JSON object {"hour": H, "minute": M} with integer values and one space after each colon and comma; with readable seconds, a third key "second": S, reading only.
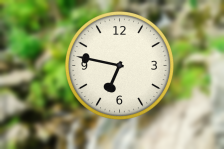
{"hour": 6, "minute": 47}
